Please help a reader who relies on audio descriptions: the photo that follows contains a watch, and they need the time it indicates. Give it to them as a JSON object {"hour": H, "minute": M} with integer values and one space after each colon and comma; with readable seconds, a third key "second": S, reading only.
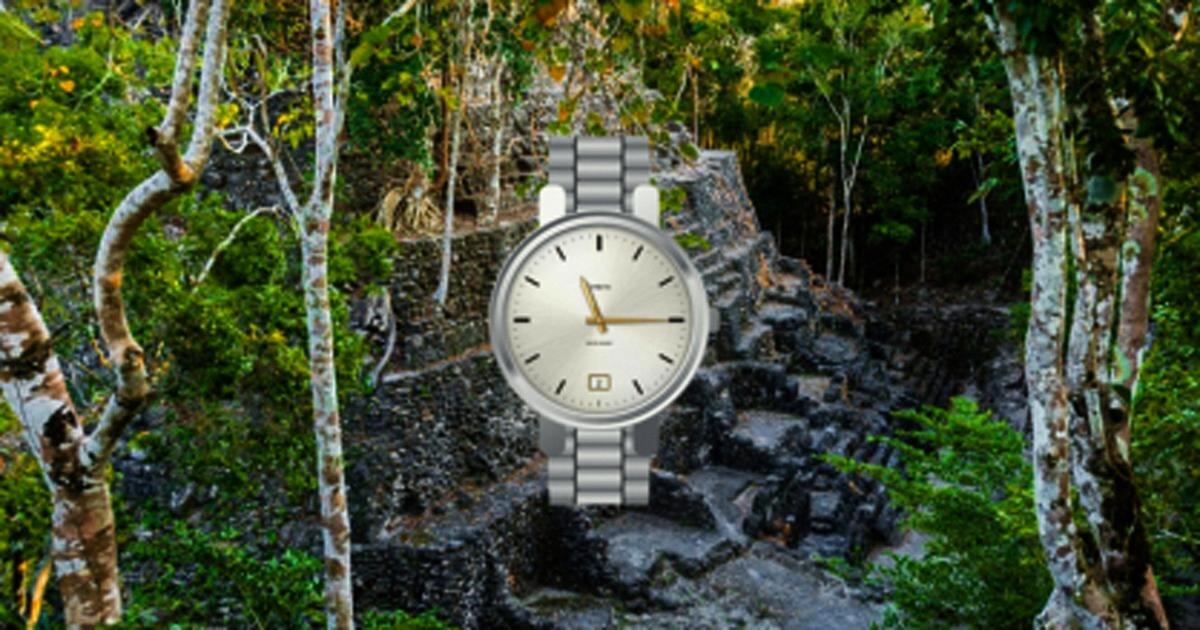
{"hour": 11, "minute": 15}
